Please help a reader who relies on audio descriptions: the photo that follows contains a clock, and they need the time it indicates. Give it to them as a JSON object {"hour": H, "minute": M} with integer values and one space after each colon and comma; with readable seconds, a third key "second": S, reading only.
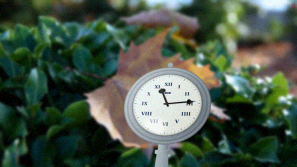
{"hour": 11, "minute": 14}
